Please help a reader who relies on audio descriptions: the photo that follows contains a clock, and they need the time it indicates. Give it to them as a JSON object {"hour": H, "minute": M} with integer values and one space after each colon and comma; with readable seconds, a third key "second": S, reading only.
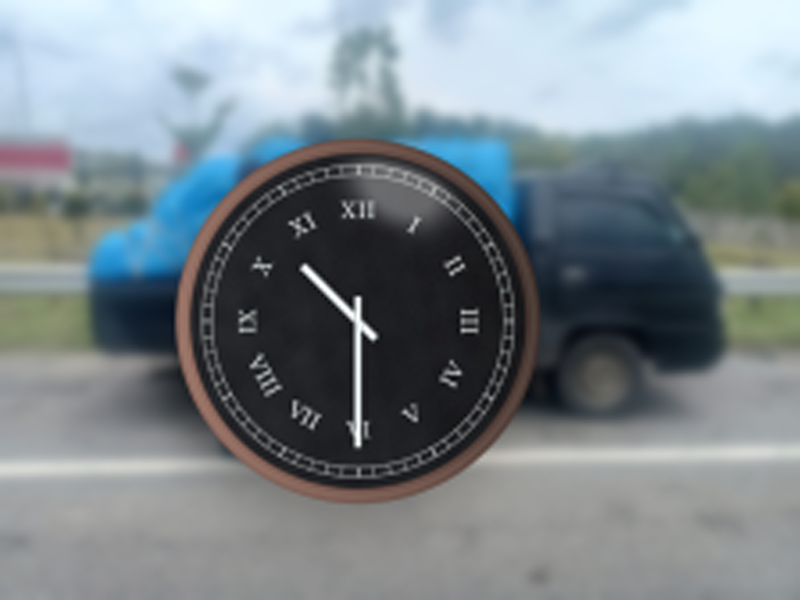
{"hour": 10, "minute": 30}
